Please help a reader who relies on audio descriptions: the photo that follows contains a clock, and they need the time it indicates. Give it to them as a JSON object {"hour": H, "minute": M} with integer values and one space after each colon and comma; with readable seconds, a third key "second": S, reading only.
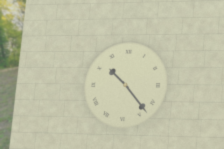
{"hour": 10, "minute": 23}
